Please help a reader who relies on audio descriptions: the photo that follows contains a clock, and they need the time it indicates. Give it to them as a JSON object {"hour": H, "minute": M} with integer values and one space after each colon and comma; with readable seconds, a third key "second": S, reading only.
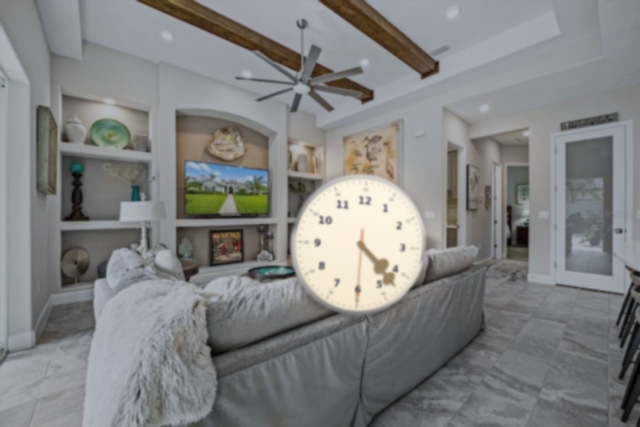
{"hour": 4, "minute": 22, "second": 30}
